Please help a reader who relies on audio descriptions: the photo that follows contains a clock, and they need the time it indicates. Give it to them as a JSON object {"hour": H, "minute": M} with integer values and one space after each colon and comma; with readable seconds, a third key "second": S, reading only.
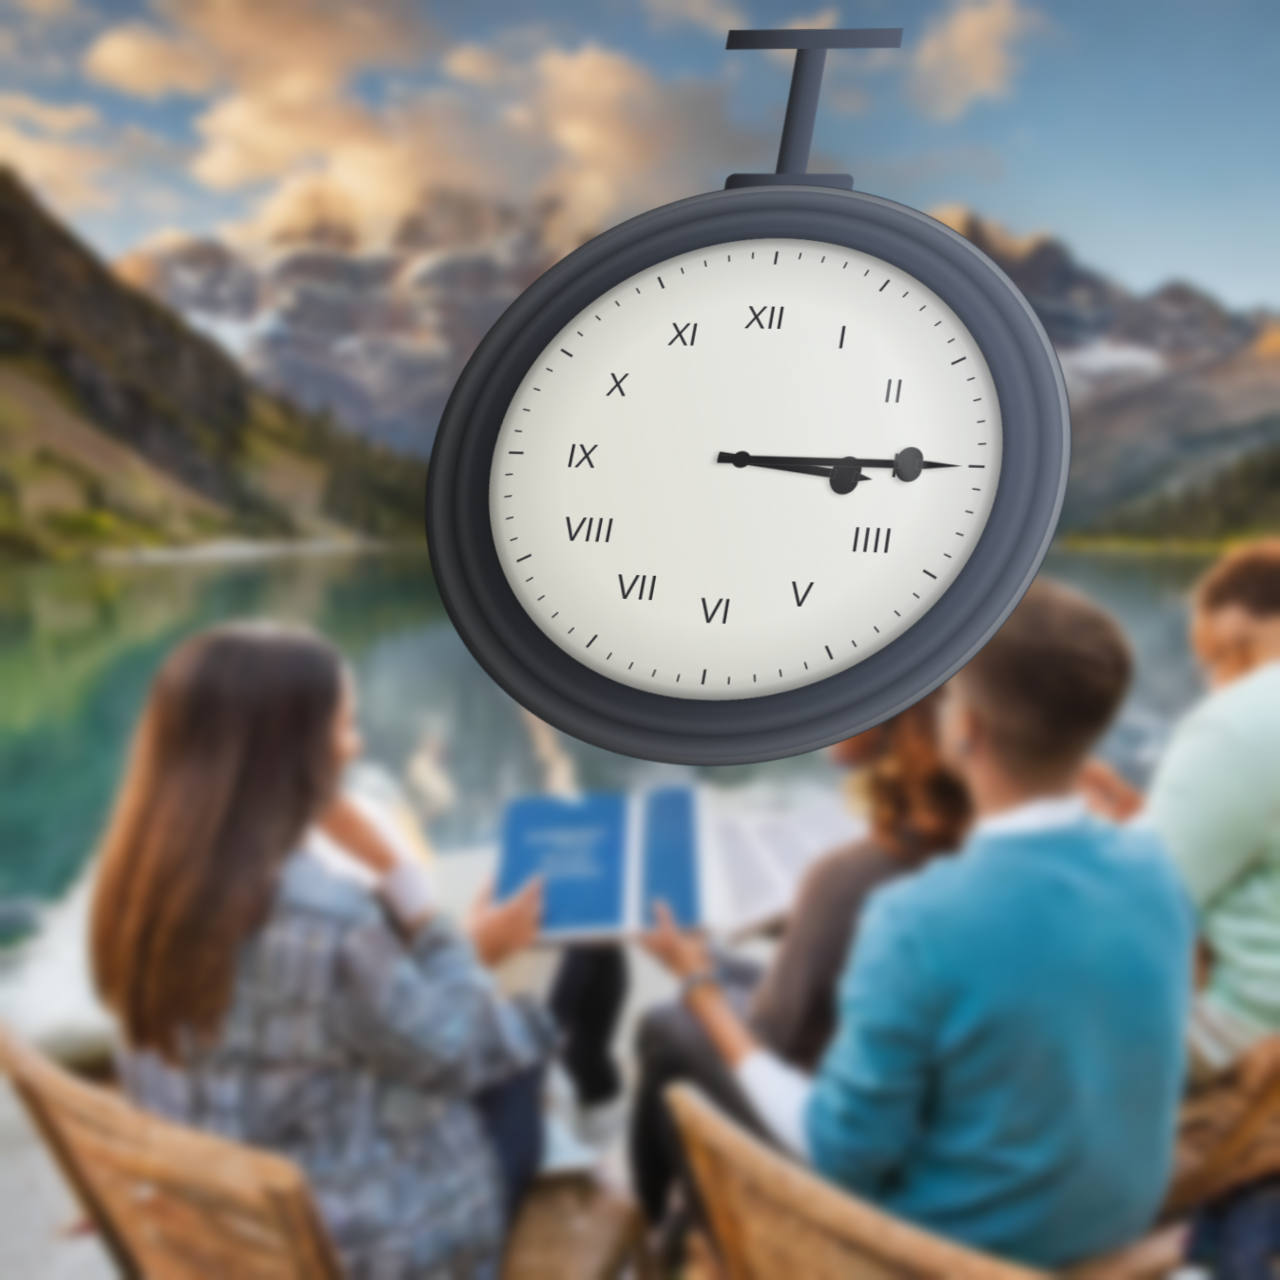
{"hour": 3, "minute": 15}
